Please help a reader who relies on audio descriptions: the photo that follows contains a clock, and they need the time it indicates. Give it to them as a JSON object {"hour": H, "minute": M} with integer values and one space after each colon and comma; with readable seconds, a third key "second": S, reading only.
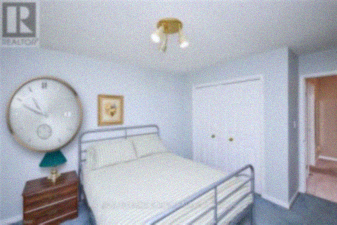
{"hour": 10, "minute": 49}
